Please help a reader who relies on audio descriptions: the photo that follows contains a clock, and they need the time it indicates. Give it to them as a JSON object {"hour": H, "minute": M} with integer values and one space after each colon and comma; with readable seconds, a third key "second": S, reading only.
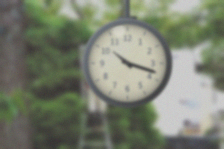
{"hour": 10, "minute": 18}
